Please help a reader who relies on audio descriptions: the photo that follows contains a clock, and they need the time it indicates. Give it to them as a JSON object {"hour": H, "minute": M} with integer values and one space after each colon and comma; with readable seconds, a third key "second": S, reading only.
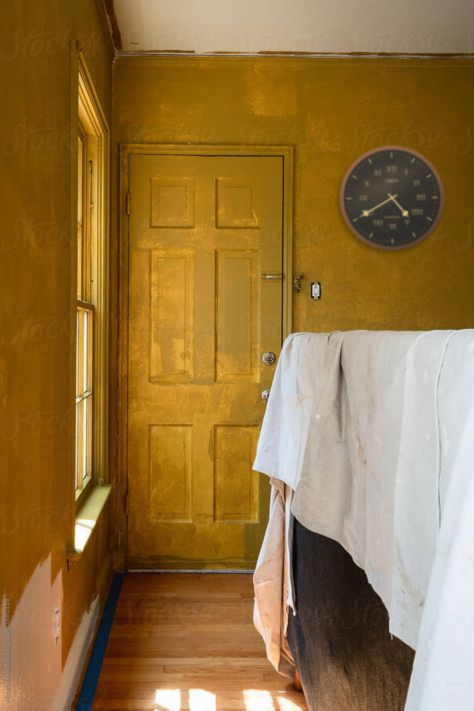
{"hour": 4, "minute": 40}
